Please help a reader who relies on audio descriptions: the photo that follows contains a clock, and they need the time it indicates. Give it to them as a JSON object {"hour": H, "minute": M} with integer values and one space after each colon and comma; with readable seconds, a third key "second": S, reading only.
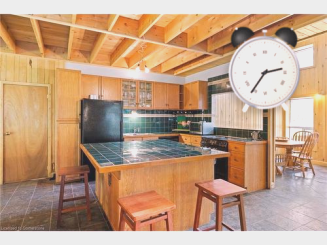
{"hour": 2, "minute": 36}
